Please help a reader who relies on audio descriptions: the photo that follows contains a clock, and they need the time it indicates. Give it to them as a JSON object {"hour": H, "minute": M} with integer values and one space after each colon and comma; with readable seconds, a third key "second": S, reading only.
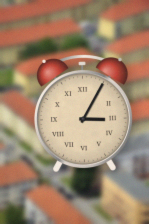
{"hour": 3, "minute": 5}
